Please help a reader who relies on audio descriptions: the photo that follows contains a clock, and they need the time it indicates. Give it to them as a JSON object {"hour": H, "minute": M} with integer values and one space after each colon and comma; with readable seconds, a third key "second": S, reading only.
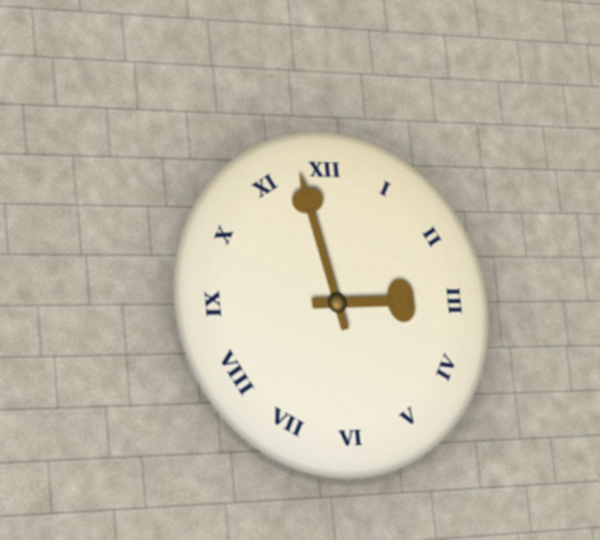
{"hour": 2, "minute": 58}
